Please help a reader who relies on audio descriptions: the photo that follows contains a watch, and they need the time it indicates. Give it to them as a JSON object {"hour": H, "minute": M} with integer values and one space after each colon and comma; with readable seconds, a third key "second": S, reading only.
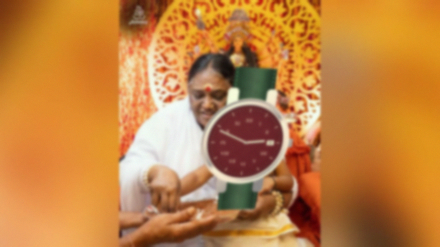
{"hour": 2, "minute": 49}
